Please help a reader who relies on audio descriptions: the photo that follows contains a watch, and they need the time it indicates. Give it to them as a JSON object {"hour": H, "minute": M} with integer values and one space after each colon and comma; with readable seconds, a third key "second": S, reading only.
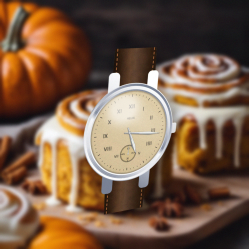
{"hour": 5, "minute": 16}
